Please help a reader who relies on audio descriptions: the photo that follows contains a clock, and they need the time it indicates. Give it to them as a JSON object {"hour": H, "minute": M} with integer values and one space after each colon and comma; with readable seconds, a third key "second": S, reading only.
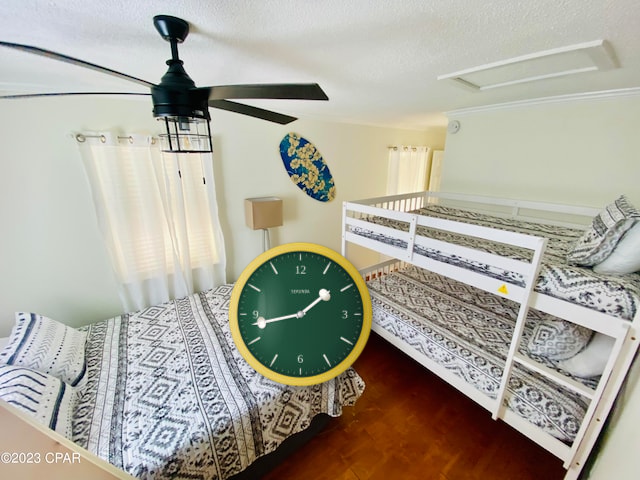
{"hour": 1, "minute": 43}
